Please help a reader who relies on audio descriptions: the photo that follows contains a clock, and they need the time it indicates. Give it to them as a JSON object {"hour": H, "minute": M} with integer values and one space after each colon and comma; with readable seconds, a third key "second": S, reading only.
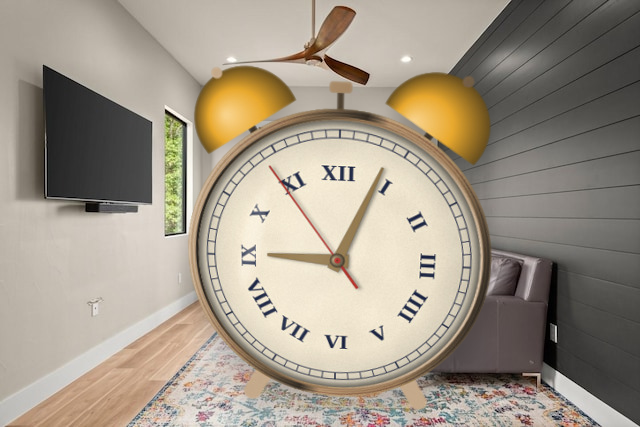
{"hour": 9, "minute": 3, "second": 54}
